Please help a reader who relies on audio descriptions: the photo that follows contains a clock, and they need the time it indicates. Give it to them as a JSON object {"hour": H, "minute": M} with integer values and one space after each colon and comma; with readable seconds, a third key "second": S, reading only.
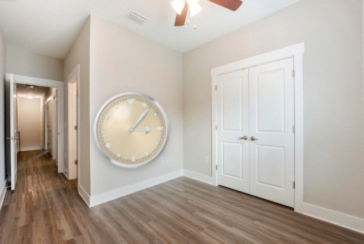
{"hour": 3, "minute": 7}
